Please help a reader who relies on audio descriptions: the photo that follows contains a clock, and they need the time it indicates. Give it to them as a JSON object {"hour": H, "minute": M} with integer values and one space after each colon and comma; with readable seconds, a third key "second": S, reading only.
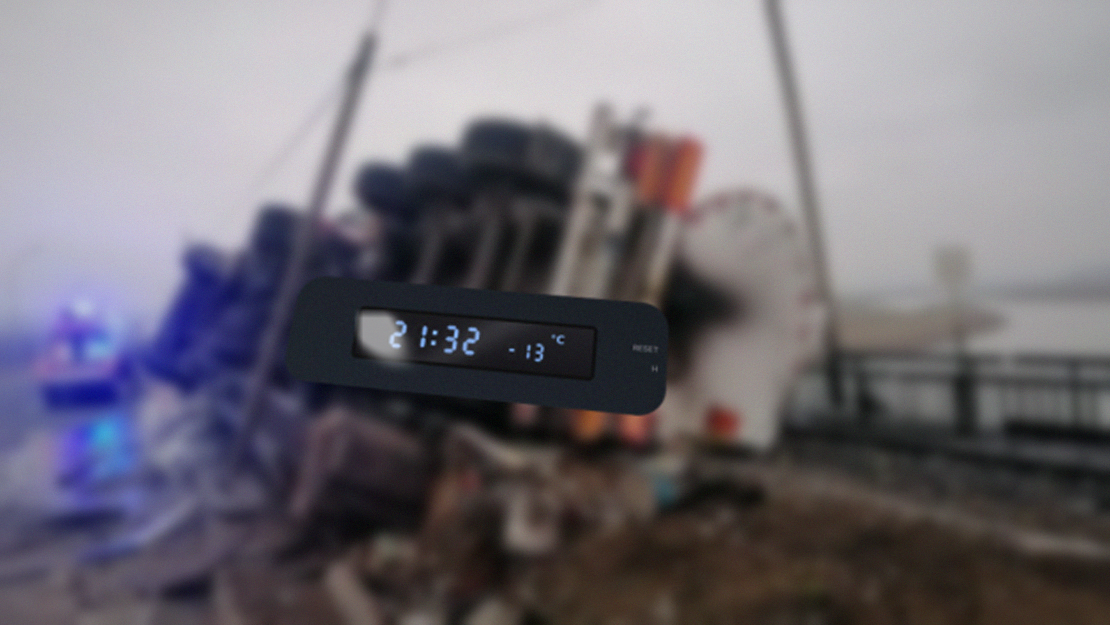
{"hour": 21, "minute": 32}
